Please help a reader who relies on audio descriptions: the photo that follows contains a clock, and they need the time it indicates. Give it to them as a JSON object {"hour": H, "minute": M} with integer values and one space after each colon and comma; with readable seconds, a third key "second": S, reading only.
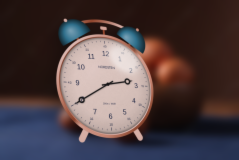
{"hour": 2, "minute": 40}
